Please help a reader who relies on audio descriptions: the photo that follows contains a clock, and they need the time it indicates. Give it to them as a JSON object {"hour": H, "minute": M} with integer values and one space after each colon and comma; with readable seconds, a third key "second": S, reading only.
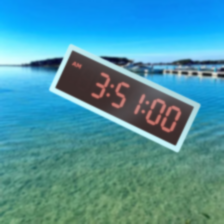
{"hour": 3, "minute": 51, "second": 0}
